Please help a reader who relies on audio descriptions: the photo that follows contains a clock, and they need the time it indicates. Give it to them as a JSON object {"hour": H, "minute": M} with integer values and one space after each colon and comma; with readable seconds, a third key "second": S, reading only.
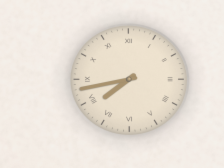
{"hour": 7, "minute": 43}
